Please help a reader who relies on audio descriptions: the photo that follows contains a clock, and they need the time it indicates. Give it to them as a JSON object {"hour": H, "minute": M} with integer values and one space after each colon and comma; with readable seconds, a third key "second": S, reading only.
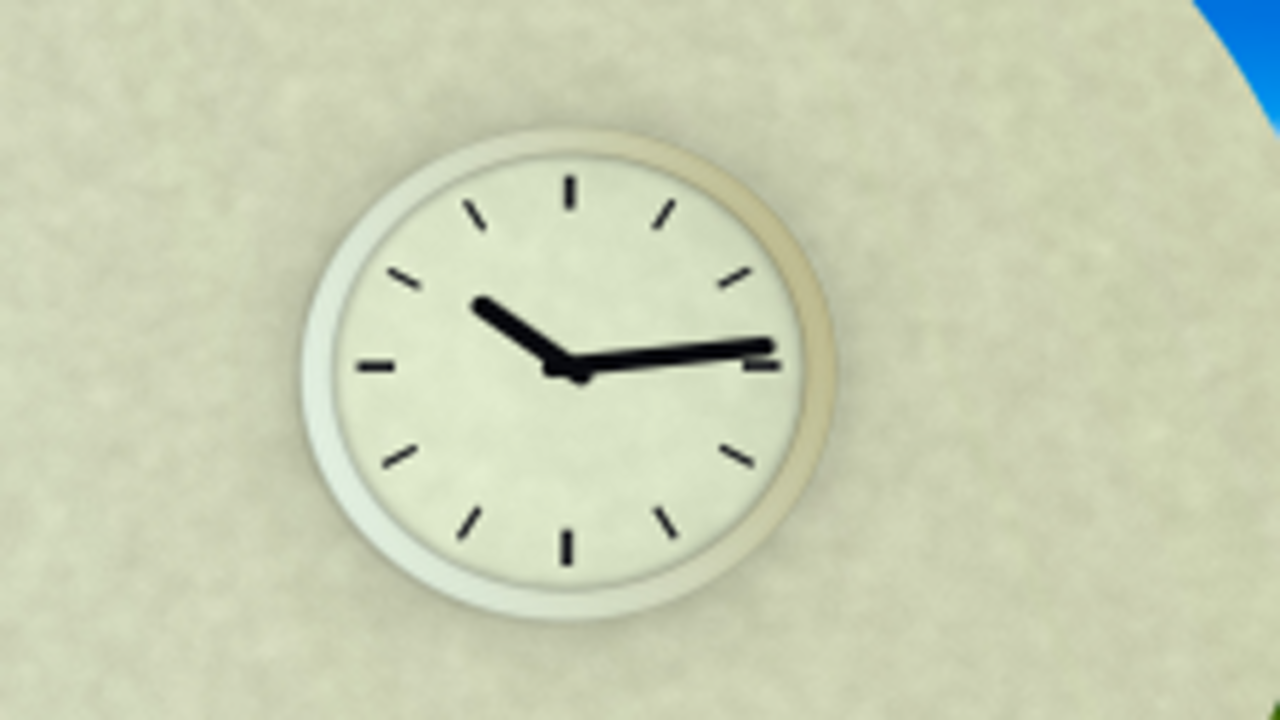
{"hour": 10, "minute": 14}
